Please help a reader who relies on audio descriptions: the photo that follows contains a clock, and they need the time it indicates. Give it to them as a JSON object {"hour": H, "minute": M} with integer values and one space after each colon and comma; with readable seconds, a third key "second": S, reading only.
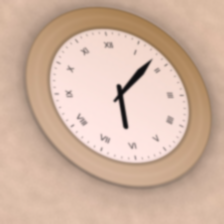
{"hour": 6, "minute": 8}
